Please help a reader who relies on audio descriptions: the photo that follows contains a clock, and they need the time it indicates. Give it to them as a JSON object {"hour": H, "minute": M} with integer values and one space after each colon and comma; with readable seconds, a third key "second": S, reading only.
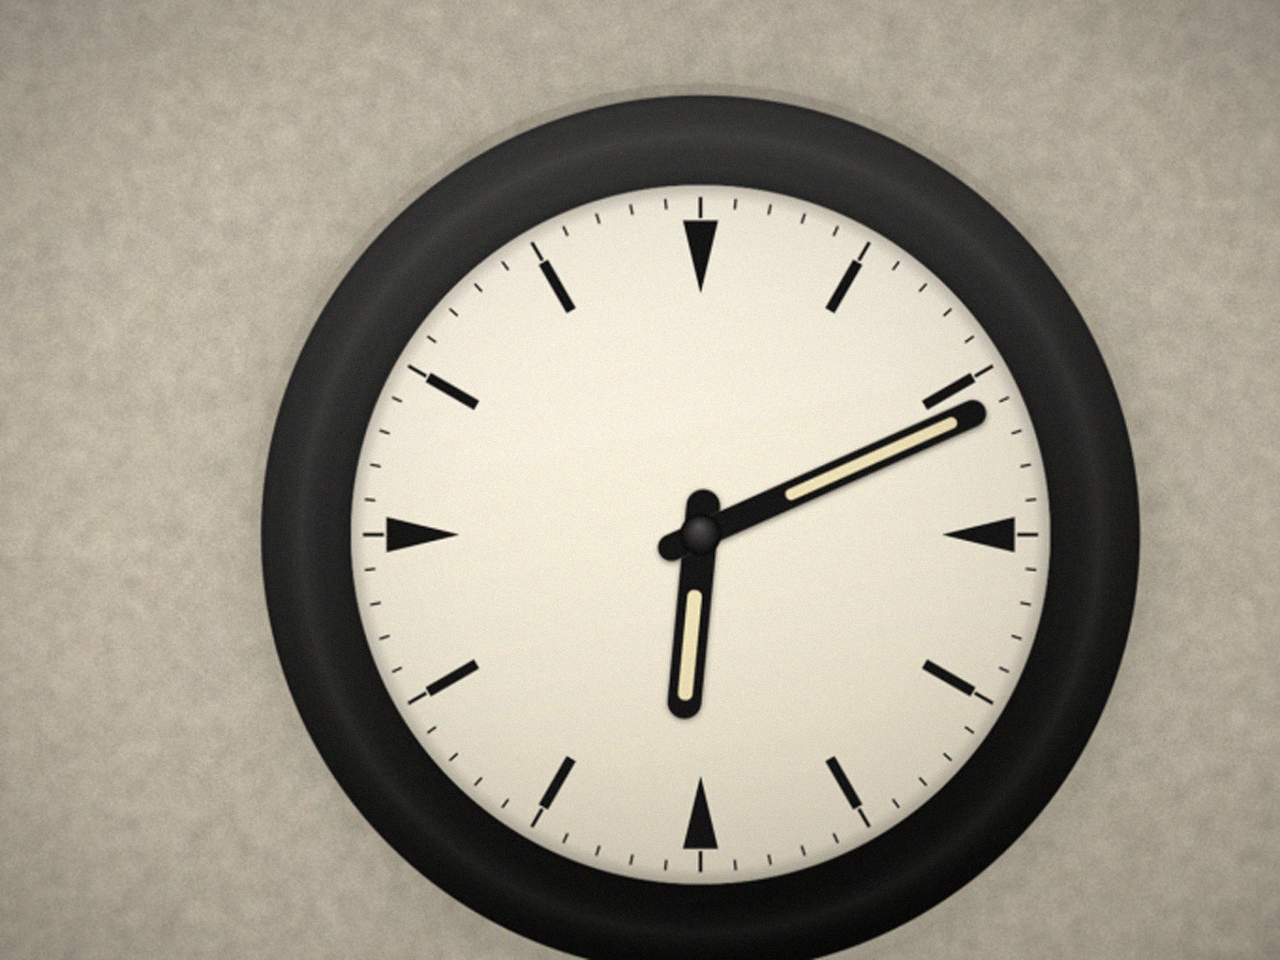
{"hour": 6, "minute": 11}
